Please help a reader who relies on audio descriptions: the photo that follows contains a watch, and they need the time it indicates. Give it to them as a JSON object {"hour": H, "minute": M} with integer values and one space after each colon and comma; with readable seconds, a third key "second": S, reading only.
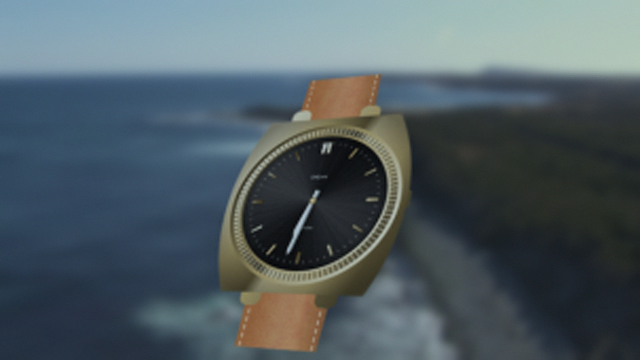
{"hour": 6, "minute": 32}
